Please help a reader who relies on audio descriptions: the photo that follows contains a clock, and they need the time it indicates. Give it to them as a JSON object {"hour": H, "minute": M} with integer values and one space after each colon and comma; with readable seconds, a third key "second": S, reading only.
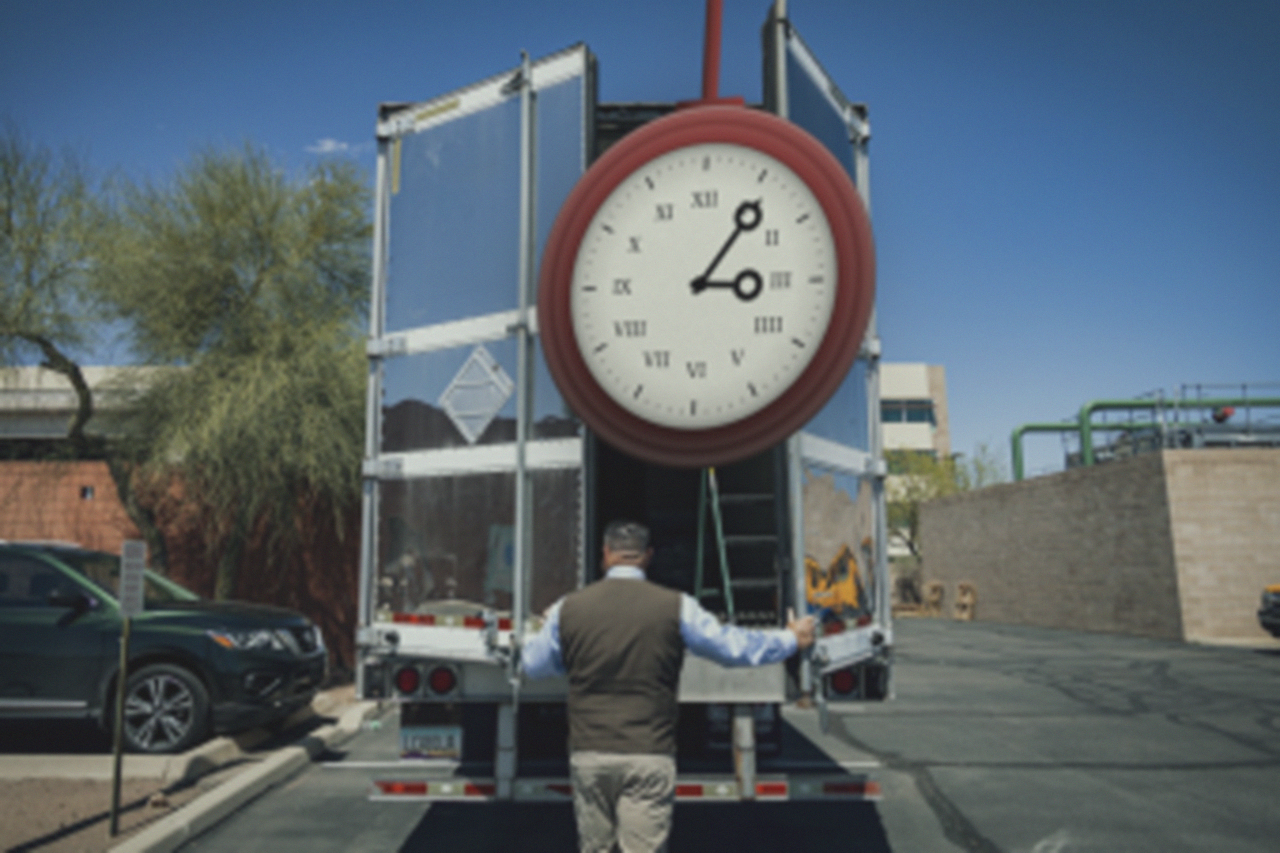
{"hour": 3, "minute": 6}
